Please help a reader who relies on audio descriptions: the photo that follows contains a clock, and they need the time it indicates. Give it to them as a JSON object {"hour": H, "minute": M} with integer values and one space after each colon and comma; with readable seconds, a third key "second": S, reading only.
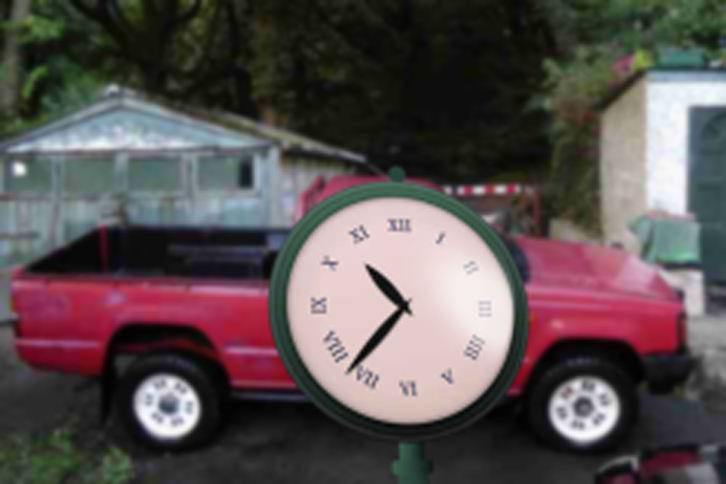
{"hour": 10, "minute": 37}
